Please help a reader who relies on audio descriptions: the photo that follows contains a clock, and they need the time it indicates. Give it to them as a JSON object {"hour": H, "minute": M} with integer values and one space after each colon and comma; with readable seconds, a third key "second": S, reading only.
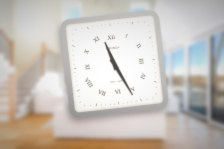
{"hour": 11, "minute": 26}
